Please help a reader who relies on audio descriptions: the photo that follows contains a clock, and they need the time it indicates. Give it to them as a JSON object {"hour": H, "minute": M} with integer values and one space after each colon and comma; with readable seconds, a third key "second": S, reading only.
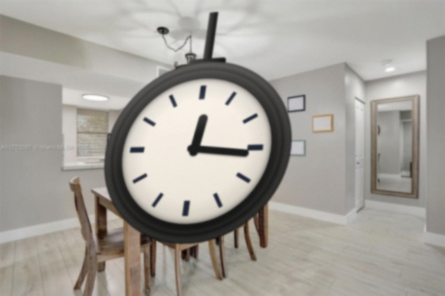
{"hour": 12, "minute": 16}
